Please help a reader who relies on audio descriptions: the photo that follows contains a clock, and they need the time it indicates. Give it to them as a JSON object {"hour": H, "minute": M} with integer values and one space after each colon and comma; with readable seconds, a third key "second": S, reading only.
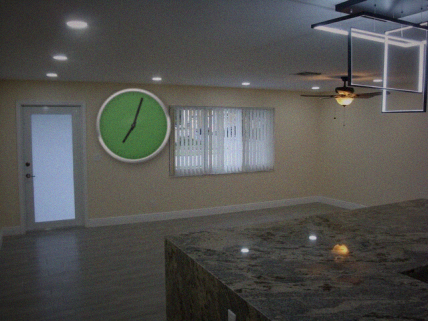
{"hour": 7, "minute": 3}
